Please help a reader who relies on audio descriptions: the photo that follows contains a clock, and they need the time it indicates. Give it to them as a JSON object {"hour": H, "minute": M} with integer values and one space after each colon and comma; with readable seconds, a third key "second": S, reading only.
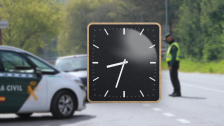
{"hour": 8, "minute": 33}
